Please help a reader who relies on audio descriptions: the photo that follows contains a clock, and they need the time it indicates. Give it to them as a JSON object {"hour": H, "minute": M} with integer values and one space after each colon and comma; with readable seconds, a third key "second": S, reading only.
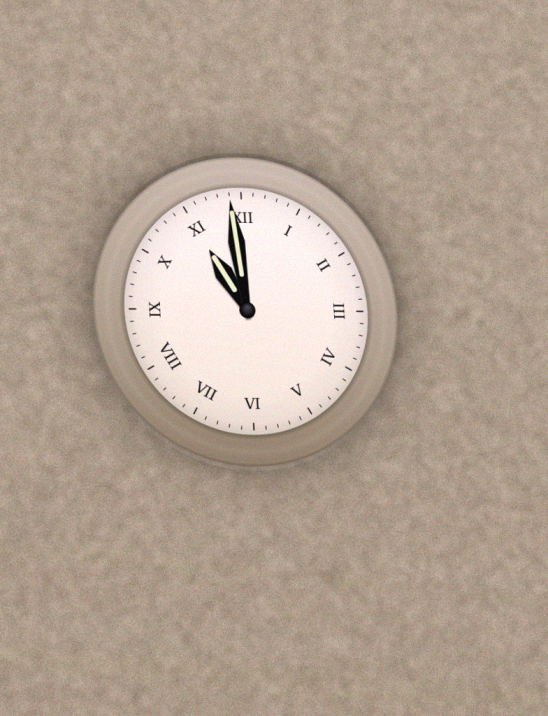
{"hour": 10, "minute": 59}
